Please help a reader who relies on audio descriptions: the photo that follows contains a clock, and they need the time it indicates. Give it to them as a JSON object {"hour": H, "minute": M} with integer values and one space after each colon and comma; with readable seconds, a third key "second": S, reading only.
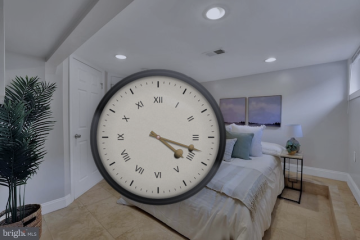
{"hour": 4, "minute": 18}
